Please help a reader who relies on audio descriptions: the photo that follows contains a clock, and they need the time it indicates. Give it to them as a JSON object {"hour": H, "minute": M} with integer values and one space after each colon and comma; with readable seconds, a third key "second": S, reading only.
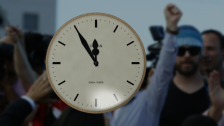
{"hour": 11, "minute": 55}
